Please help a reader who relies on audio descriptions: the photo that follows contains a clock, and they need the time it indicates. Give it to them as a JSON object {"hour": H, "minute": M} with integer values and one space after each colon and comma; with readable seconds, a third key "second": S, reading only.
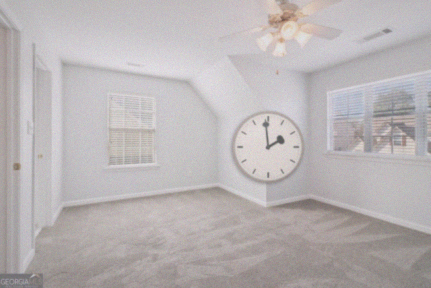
{"hour": 1, "minute": 59}
